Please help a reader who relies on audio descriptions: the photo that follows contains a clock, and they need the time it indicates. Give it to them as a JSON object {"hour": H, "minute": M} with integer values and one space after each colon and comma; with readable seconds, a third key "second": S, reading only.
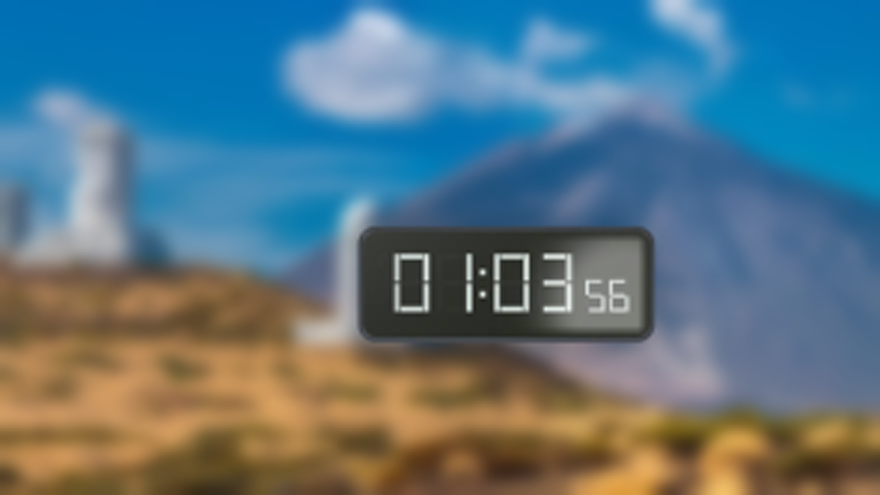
{"hour": 1, "minute": 3, "second": 56}
